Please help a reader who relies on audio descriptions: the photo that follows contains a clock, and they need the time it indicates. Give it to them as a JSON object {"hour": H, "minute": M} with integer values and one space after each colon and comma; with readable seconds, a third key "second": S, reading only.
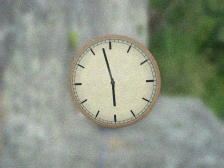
{"hour": 5, "minute": 58}
